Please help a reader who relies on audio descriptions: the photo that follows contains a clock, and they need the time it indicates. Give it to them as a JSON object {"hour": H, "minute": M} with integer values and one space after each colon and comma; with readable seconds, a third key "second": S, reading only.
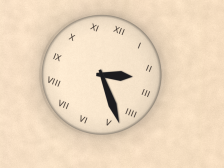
{"hour": 2, "minute": 23}
